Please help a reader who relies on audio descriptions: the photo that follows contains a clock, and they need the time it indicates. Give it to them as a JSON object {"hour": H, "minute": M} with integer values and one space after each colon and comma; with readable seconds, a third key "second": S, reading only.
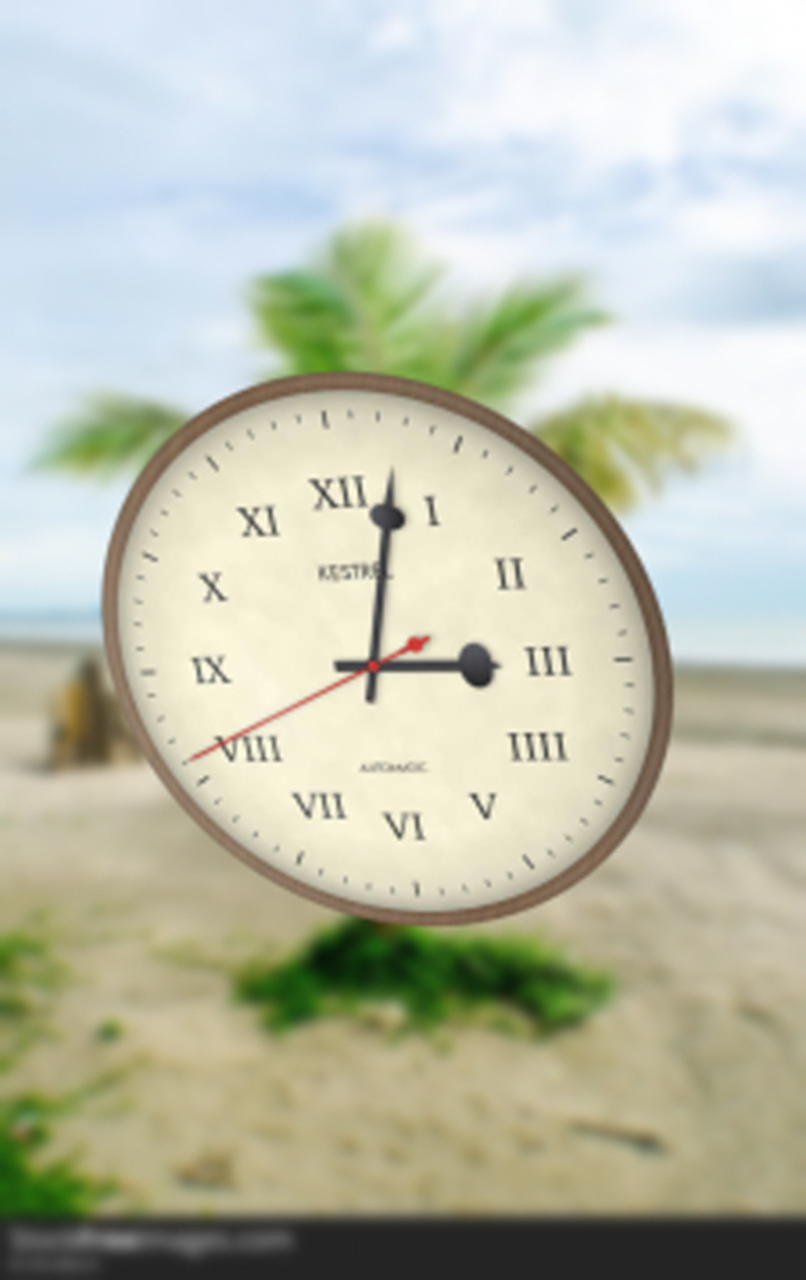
{"hour": 3, "minute": 2, "second": 41}
